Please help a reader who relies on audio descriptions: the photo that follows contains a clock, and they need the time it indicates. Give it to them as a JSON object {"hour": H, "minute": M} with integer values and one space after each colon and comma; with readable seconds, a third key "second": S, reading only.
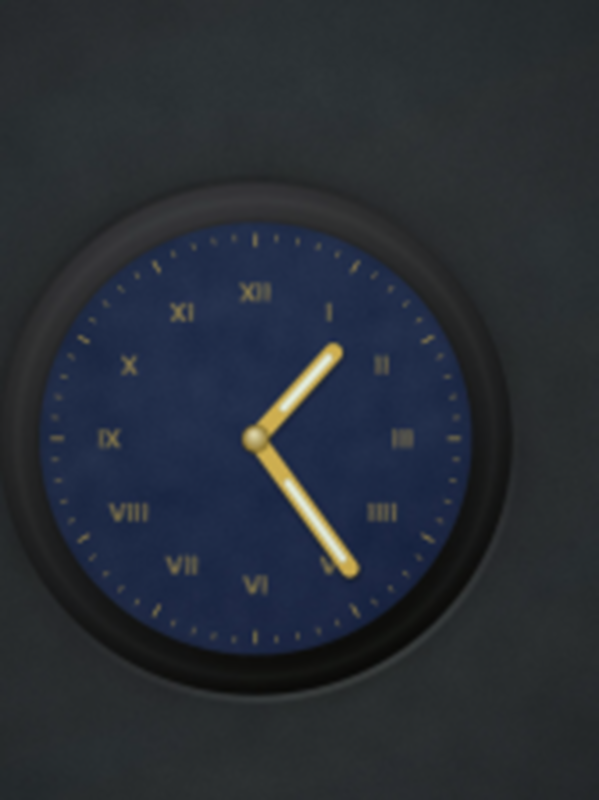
{"hour": 1, "minute": 24}
